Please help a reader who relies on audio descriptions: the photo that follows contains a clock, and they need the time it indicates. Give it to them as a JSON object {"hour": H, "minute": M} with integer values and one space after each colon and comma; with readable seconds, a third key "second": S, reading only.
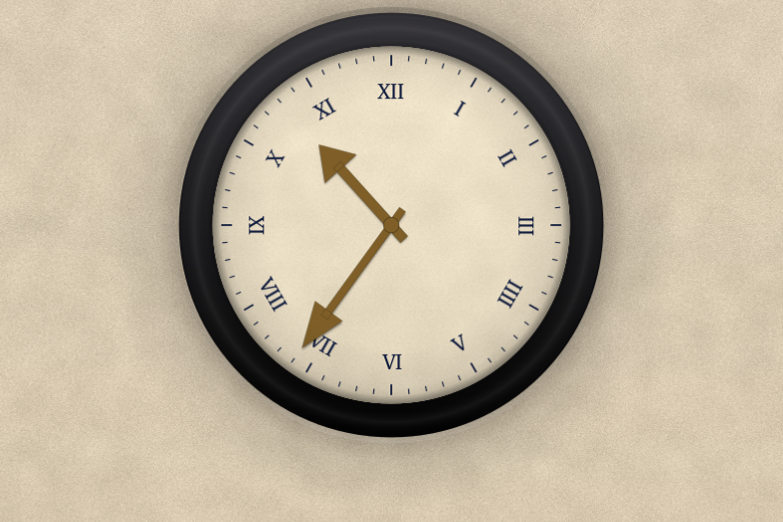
{"hour": 10, "minute": 36}
